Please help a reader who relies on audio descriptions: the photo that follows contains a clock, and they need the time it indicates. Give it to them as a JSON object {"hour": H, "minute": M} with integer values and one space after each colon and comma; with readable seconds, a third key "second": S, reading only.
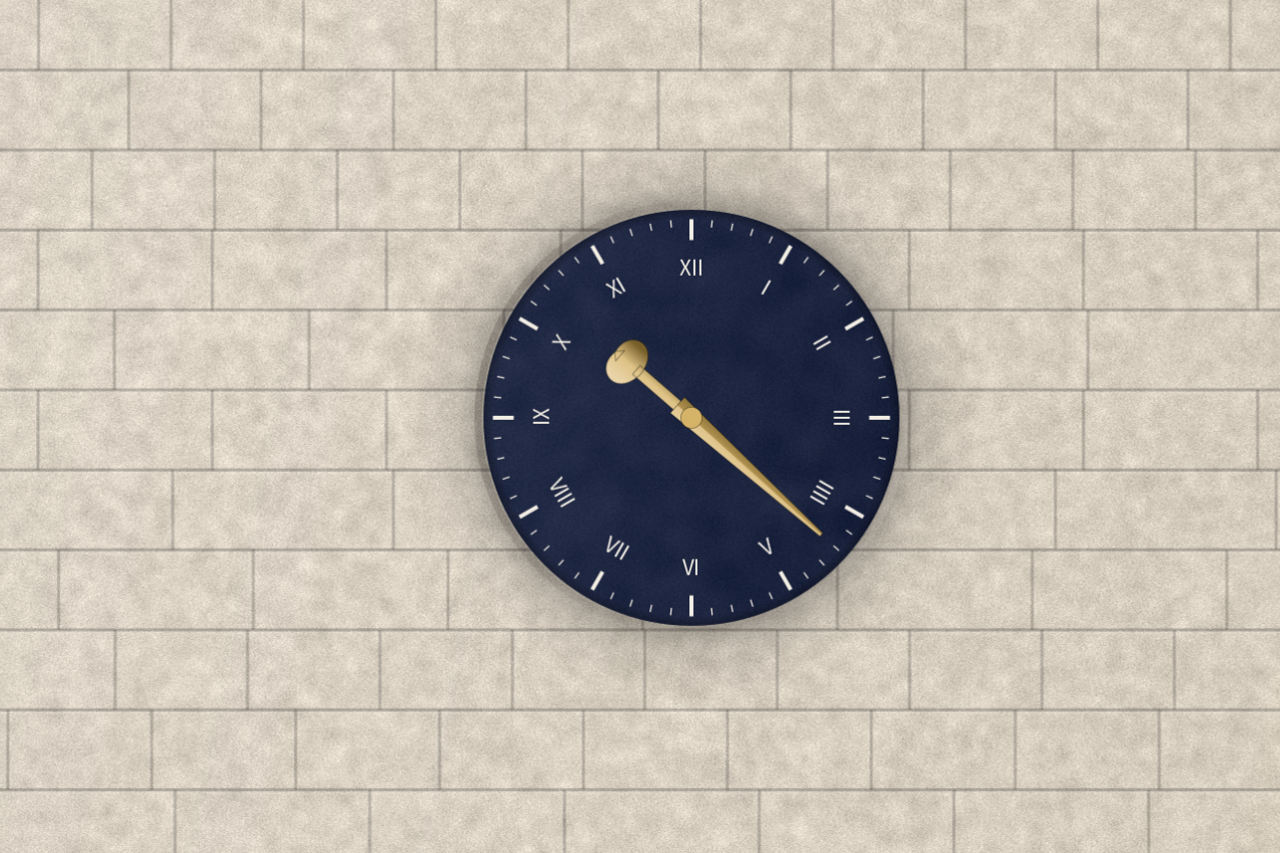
{"hour": 10, "minute": 22}
